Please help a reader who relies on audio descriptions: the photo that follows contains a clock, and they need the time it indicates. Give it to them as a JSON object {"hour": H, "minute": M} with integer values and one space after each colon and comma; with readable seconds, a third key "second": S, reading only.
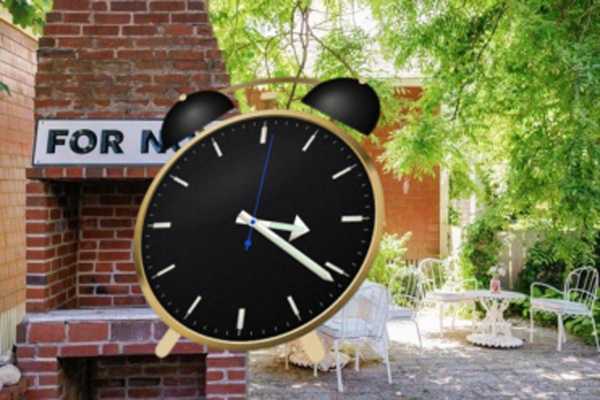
{"hour": 3, "minute": 21, "second": 1}
